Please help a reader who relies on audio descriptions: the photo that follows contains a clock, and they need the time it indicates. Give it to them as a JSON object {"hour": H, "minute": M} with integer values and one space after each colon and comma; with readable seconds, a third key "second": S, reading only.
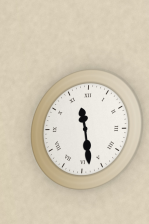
{"hour": 11, "minute": 28}
